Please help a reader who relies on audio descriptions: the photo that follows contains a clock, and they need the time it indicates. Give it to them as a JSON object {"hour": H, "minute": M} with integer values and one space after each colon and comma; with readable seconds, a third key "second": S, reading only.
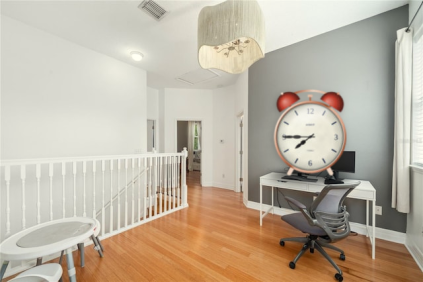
{"hour": 7, "minute": 45}
